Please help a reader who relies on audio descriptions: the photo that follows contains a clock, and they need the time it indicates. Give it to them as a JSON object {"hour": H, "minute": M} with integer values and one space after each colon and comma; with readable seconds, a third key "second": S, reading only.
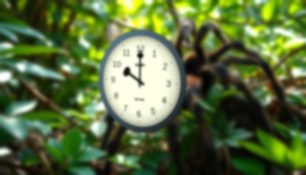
{"hour": 10, "minute": 0}
